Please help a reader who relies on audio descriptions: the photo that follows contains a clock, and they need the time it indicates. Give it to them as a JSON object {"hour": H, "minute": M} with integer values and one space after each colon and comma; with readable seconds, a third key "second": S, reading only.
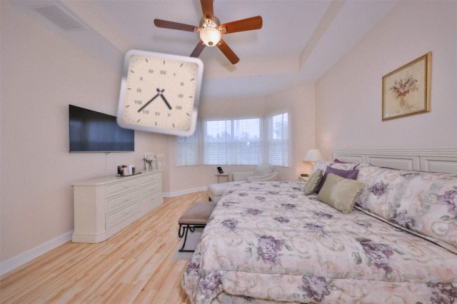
{"hour": 4, "minute": 37}
